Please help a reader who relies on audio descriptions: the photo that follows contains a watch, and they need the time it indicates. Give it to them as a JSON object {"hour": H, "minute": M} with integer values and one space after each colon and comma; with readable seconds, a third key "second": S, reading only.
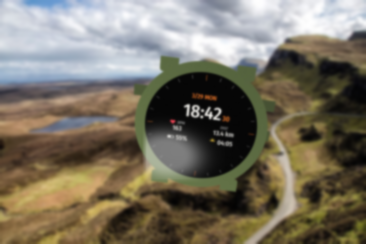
{"hour": 18, "minute": 42}
